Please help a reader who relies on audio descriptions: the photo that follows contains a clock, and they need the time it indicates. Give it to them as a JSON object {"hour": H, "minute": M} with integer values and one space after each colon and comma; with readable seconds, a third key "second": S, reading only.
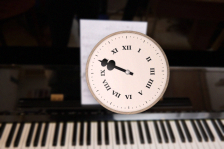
{"hour": 9, "minute": 49}
